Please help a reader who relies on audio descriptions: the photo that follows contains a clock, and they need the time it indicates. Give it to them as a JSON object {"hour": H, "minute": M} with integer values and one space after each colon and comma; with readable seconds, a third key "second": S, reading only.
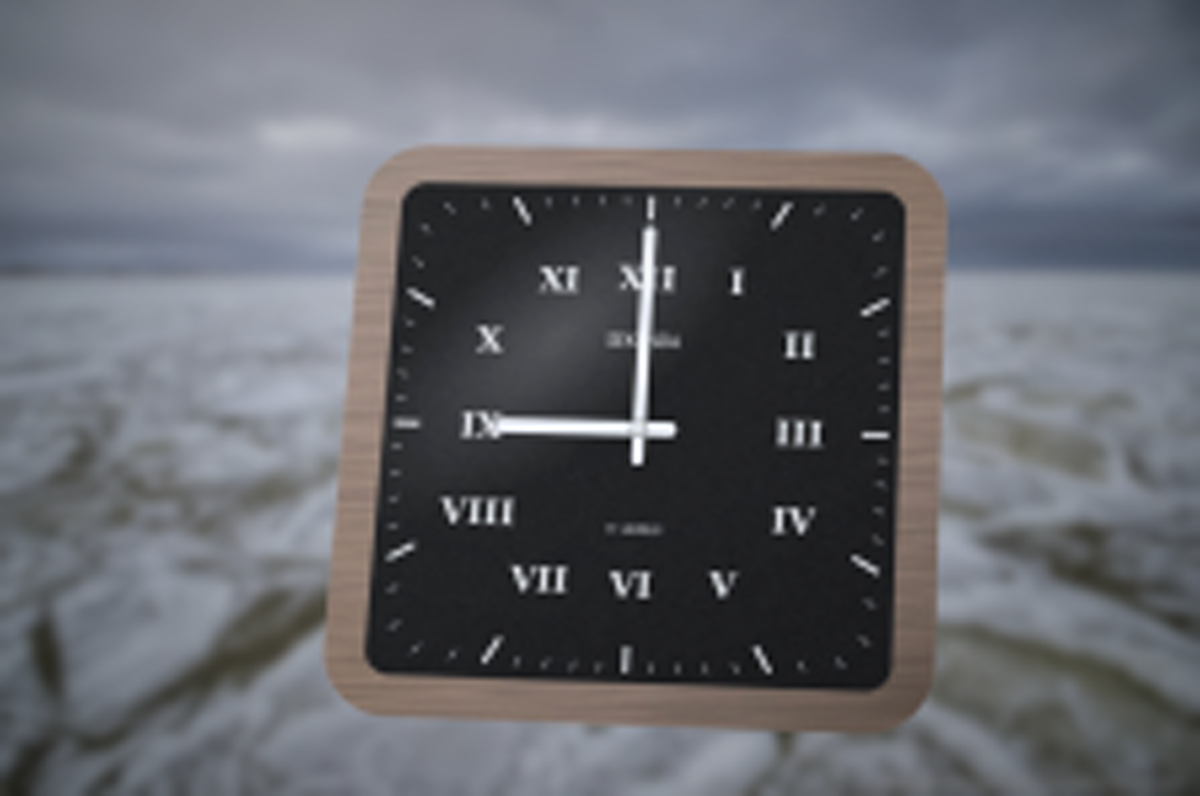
{"hour": 9, "minute": 0}
